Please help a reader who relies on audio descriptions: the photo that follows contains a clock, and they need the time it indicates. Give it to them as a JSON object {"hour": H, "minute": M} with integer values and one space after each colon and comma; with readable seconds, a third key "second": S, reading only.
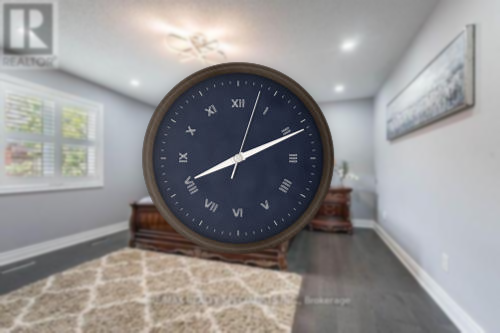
{"hour": 8, "minute": 11, "second": 3}
